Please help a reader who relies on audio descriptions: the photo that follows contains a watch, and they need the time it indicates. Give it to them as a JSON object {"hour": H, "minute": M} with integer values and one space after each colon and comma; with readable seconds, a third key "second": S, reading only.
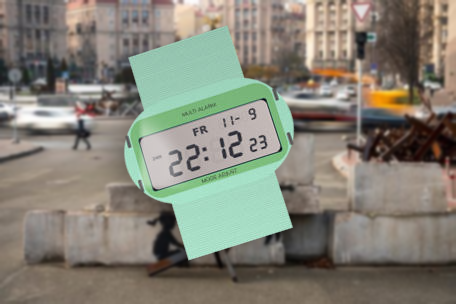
{"hour": 22, "minute": 12, "second": 23}
